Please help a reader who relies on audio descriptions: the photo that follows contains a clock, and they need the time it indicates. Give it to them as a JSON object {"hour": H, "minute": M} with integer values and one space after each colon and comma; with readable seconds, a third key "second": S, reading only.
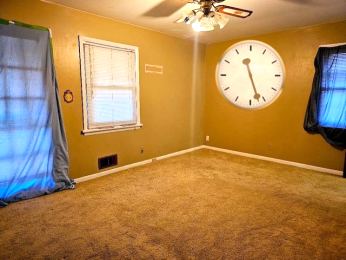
{"hour": 11, "minute": 27}
